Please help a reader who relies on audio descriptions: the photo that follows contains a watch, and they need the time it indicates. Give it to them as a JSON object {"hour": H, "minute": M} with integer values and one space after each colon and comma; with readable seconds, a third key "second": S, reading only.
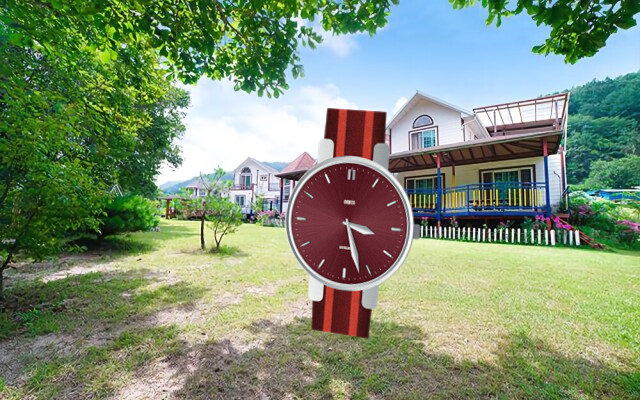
{"hour": 3, "minute": 27}
